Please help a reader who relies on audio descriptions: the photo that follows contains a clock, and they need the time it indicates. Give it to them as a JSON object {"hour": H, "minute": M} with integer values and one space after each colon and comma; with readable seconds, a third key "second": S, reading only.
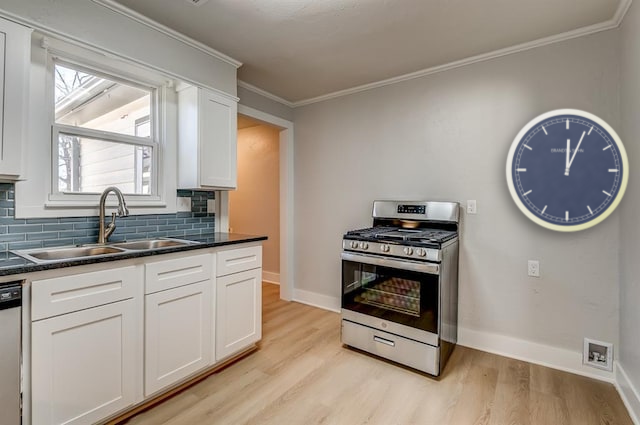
{"hour": 12, "minute": 4}
